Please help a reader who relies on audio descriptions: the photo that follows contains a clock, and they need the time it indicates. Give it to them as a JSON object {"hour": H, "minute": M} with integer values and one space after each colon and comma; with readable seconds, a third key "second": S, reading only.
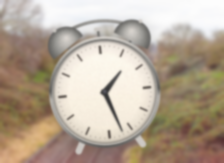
{"hour": 1, "minute": 27}
